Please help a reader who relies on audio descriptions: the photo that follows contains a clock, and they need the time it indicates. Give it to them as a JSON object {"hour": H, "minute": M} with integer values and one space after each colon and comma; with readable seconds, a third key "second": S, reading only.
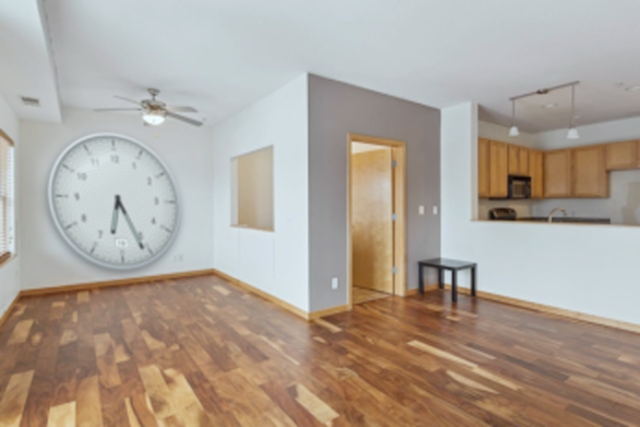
{"hour": 6, "minute": 26}
